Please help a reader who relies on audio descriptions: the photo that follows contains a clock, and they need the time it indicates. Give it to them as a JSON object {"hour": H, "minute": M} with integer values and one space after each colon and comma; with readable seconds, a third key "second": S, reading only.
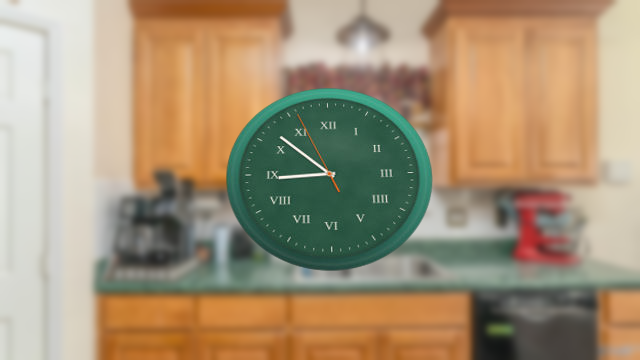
{"hour": 8, "minute": 51, "second": 56}
